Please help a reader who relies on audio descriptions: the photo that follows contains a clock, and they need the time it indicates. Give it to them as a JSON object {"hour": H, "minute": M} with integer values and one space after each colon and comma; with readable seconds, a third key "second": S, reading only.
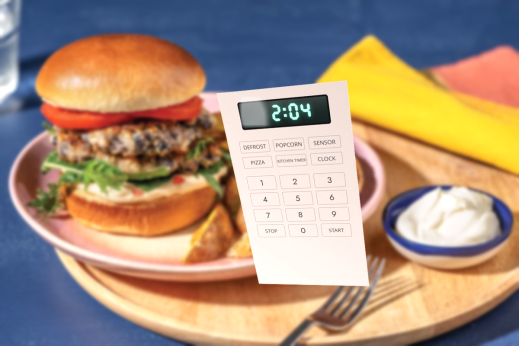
{"hour": 2, "minute": 4}
